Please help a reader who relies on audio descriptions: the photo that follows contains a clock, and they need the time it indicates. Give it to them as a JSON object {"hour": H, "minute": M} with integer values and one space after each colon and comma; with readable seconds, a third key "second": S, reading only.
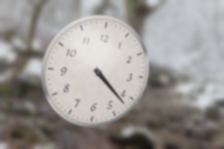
{"hour": 4, "minute": 22}
